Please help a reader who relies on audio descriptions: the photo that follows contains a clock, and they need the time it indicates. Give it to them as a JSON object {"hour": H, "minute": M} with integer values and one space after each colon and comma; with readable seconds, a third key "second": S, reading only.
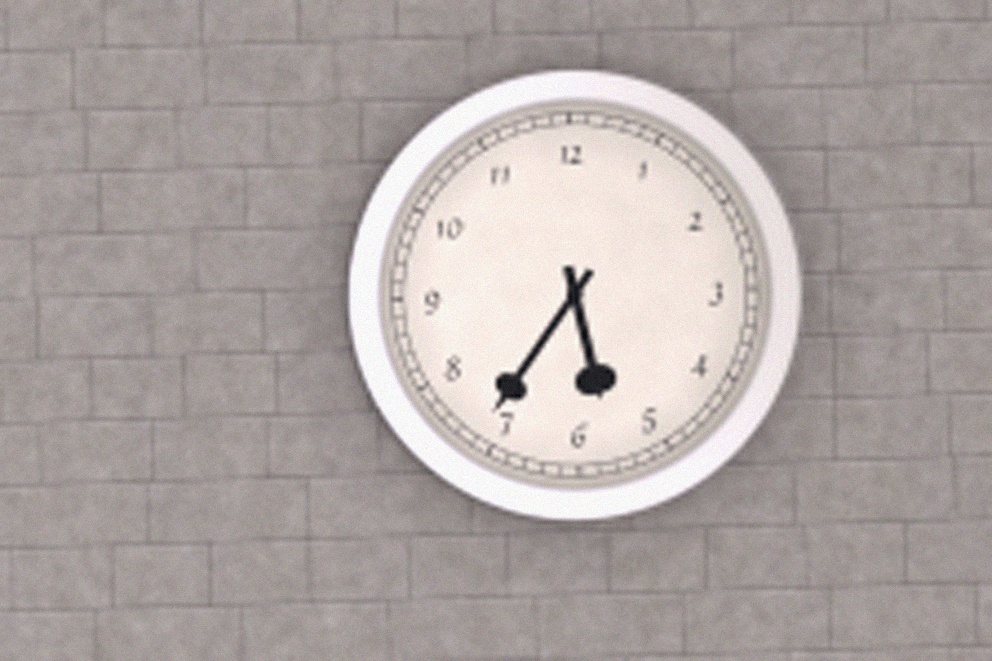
{"hour": 5, "minute": 36}
